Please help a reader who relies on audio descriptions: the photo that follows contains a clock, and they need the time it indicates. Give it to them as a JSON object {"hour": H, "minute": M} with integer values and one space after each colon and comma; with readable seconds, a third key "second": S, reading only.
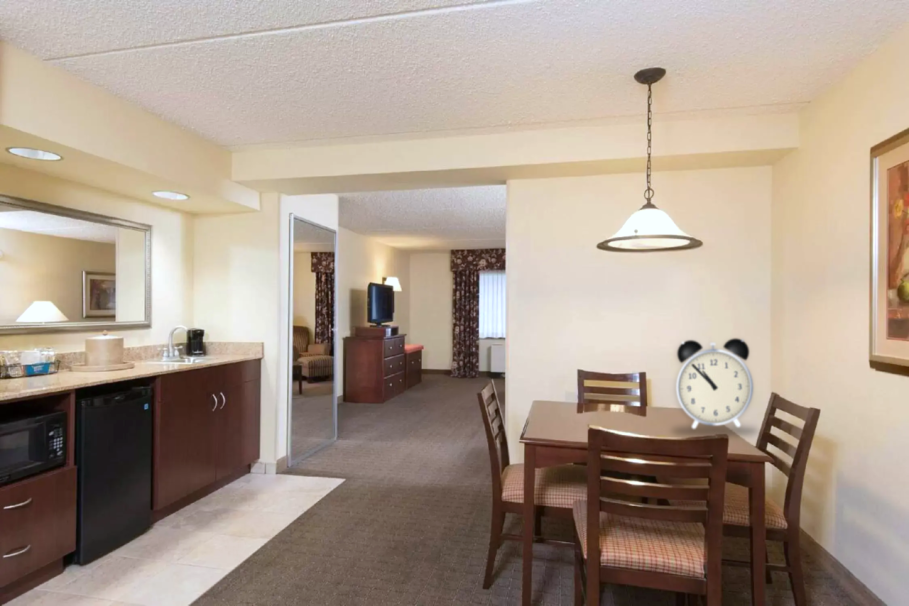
{"hour": 10, "minute": 53}
